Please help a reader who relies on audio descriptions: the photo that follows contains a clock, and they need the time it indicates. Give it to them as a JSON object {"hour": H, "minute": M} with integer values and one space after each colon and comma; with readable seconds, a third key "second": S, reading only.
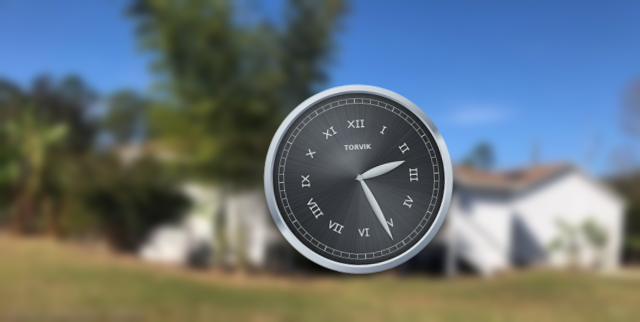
{"hour": 2, "minute": 26}
